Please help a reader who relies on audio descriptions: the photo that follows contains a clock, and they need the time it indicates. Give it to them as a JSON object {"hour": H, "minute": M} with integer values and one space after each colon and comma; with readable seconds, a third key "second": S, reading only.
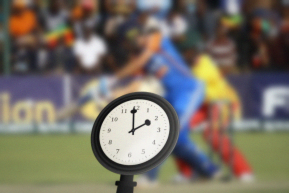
{"hour": 1, "minute": 59}
